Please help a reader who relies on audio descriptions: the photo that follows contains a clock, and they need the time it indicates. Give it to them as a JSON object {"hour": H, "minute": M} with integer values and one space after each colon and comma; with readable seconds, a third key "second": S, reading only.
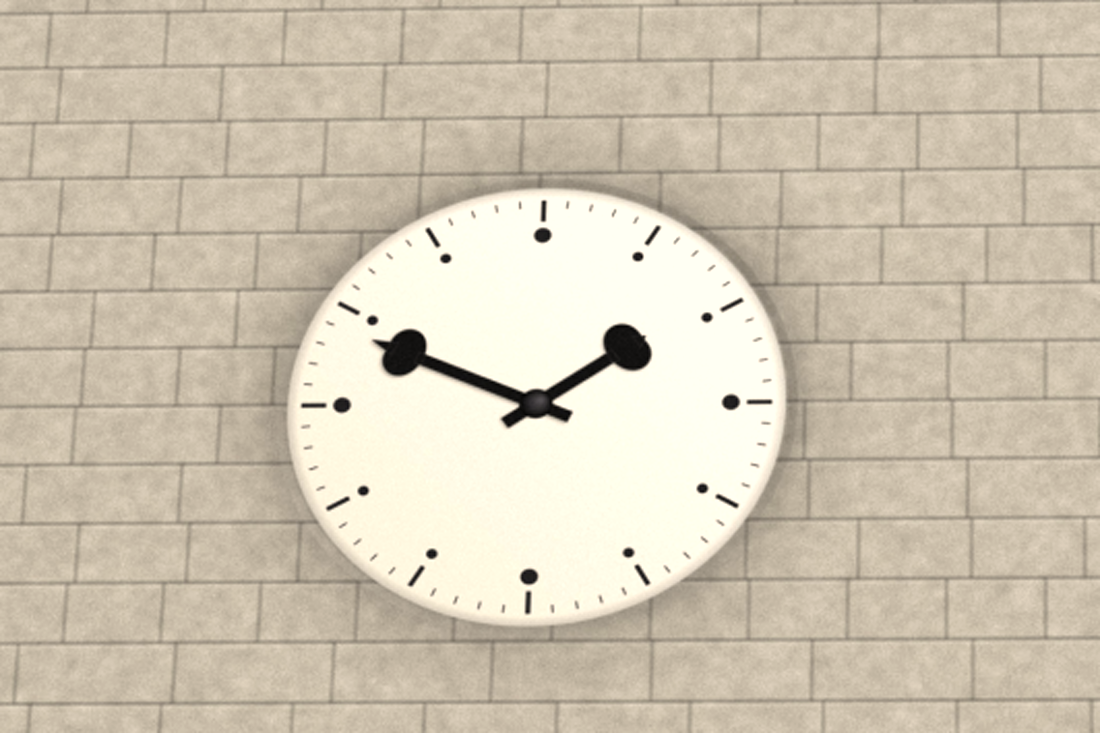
{"hour": 1, "minute": 49}
